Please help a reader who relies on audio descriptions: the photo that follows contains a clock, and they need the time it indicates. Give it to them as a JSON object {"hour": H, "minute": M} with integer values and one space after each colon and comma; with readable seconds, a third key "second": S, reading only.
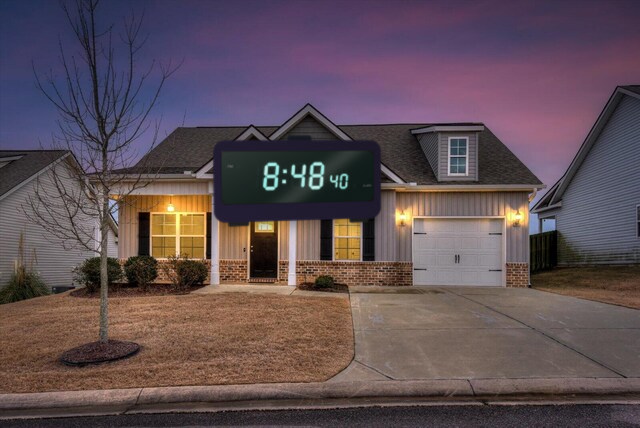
{"hour": 8, "minute": 48, "second": 40}
